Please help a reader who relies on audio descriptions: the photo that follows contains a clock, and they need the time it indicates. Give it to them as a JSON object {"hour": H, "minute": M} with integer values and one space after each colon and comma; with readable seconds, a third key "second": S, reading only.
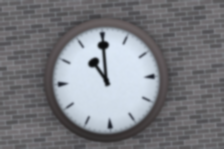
{"hour": 11, "minute": 0}
